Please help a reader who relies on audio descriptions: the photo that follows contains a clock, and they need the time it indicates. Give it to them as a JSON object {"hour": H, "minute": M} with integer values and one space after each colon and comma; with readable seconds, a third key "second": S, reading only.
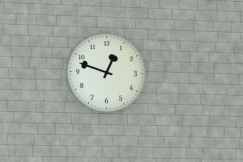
{"hour": 12, "minute": 48}
